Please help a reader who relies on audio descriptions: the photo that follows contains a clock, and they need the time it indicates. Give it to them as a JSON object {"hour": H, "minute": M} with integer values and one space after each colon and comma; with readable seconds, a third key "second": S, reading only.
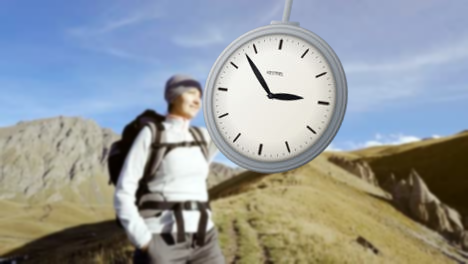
{"hour": 2, "minute": 53}
